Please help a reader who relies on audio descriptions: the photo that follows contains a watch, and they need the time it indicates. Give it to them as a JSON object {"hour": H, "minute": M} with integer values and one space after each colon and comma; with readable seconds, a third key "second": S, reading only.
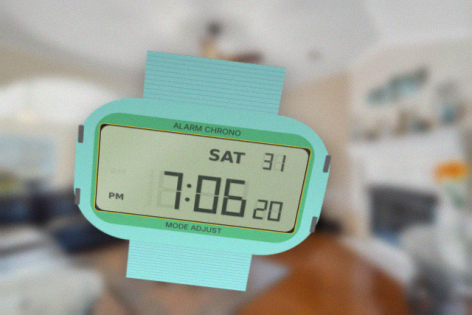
{"hour": 7, "minute": 6, "second": 20}
